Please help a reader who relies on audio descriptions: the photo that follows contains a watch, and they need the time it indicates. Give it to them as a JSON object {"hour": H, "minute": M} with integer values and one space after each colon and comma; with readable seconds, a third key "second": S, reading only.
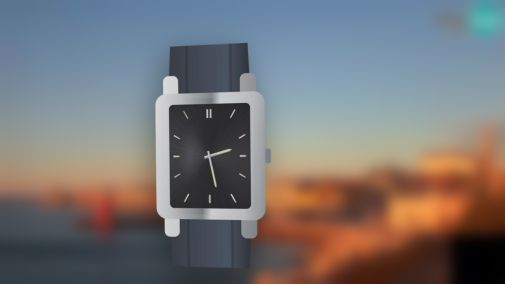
{"hour": 2, "minute": 28}
